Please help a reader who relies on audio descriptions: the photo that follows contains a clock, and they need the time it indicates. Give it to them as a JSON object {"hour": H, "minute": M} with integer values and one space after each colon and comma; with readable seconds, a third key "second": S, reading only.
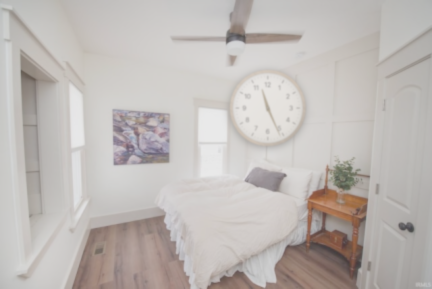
{"hour": 11, "minute": 26}
